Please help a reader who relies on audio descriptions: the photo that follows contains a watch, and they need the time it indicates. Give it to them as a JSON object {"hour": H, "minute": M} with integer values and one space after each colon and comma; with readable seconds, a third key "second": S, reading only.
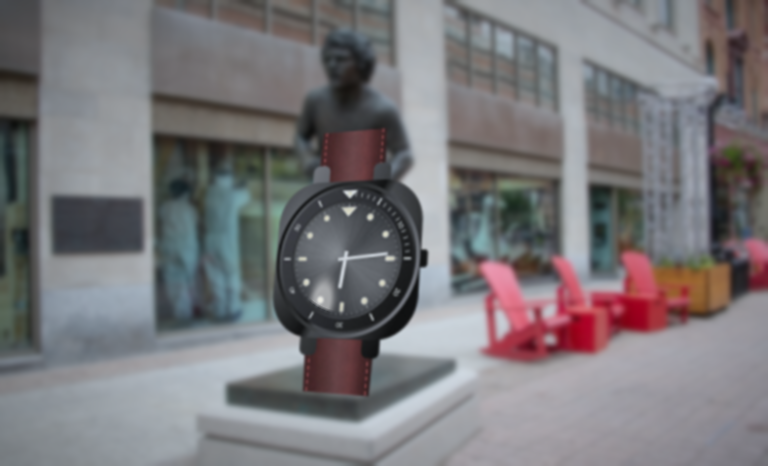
{"hour": 6, "minute": 14}
